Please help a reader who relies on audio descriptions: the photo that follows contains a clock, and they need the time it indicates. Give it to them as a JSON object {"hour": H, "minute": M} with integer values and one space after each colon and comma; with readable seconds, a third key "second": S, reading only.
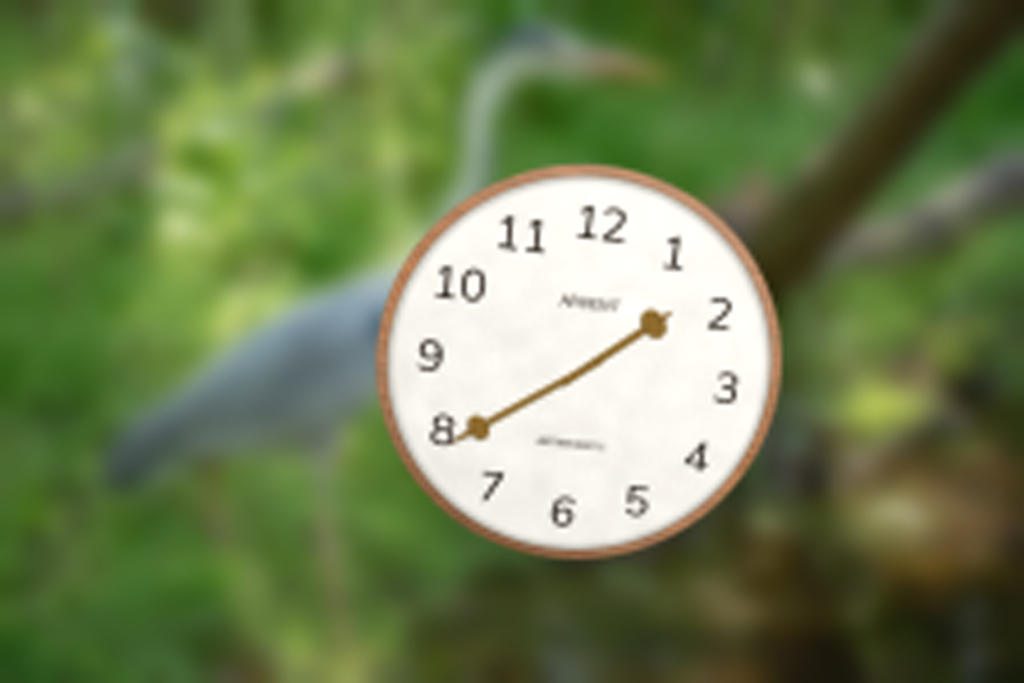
{"hour": 1, "minute": 39}
